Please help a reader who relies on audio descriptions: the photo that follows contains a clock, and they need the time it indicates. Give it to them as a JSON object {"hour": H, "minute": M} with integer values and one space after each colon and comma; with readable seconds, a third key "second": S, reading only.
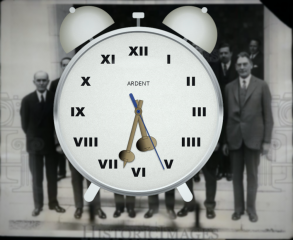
{"hour": 5, "minute": 32, "second": 26}
